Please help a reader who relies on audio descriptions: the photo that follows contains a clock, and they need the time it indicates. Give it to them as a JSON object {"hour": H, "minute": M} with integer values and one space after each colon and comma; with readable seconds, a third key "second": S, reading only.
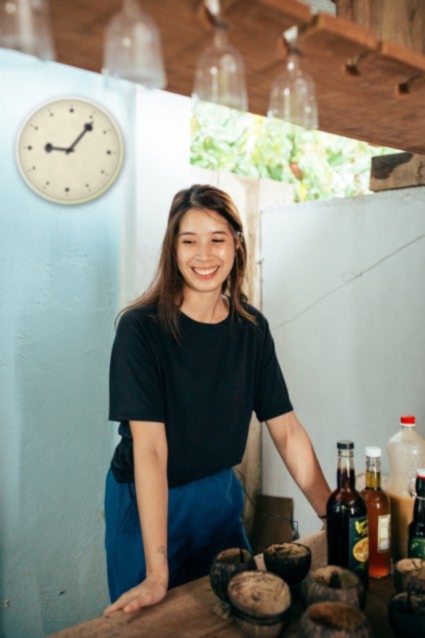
{"hour": 9, "minute": 6}
